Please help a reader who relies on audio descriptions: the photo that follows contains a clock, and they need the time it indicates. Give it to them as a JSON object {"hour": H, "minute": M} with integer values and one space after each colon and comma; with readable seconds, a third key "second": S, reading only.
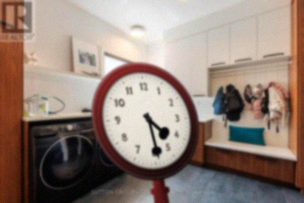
{"hour": 4, "minute": 29}
